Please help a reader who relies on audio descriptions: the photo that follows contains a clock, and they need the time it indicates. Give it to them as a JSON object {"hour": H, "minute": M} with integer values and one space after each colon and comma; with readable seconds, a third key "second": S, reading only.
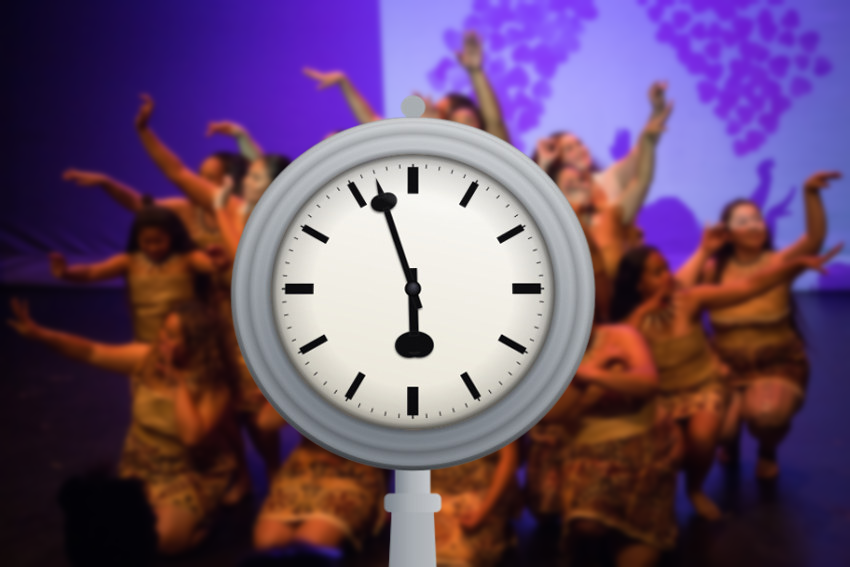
{"hour": 5, "minute": 57}
